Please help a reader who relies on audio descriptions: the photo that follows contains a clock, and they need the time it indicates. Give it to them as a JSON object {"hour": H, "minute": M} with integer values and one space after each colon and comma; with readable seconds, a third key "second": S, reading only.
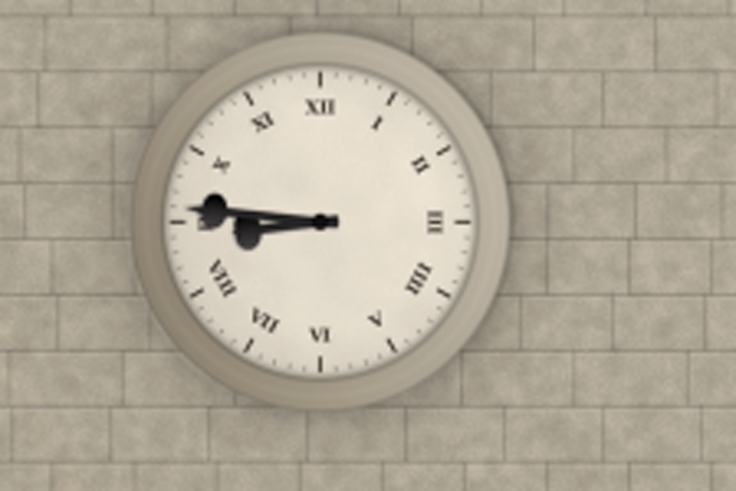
{"hour": 8, "minute": 46}
